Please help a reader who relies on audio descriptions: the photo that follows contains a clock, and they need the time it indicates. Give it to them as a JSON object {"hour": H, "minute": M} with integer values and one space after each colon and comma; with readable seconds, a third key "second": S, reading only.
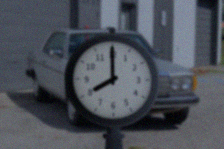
{"hour": 8, "minute": 0}
